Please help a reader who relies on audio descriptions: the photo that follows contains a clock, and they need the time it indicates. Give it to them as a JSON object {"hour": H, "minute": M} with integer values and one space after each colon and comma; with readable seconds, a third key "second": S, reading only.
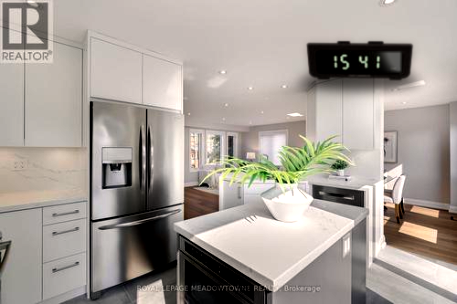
{"hour": 15, "minute": 41}
